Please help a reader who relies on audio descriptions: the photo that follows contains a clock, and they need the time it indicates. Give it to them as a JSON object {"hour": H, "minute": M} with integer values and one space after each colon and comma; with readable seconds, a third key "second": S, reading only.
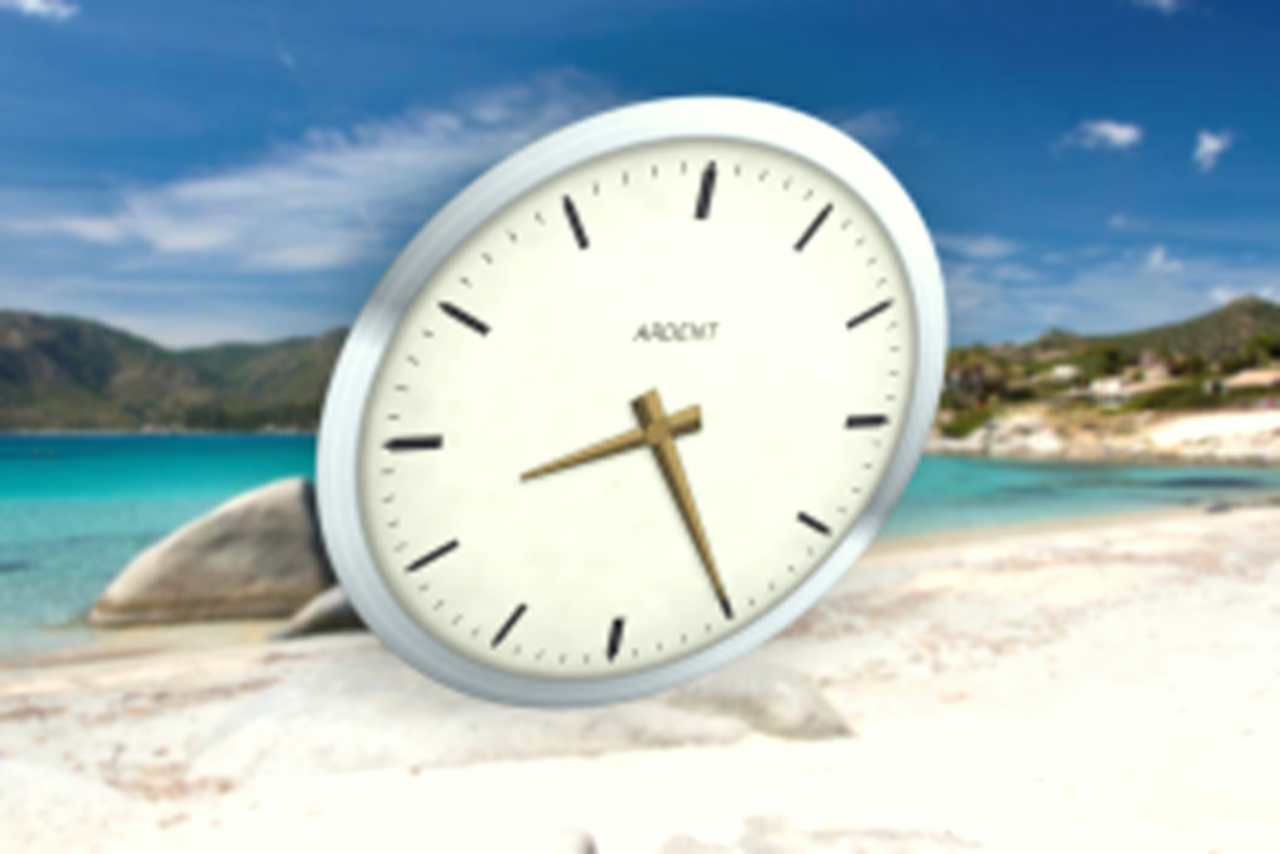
{"hour": 8, "minute": 25}
